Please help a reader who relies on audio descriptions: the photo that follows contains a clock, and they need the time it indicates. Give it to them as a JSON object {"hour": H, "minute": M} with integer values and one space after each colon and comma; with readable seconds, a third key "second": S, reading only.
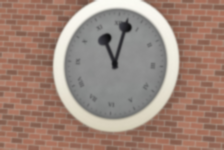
{"hour": 11, "minute": 2}
